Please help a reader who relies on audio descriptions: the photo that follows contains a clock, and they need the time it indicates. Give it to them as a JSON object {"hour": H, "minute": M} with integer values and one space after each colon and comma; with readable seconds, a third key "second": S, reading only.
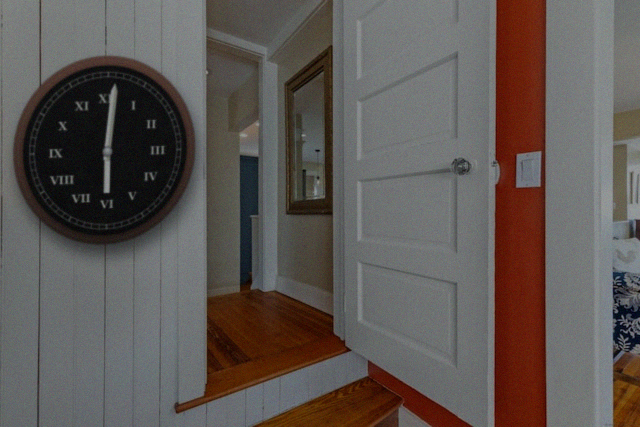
{"hour": 6, "minute": 1}
